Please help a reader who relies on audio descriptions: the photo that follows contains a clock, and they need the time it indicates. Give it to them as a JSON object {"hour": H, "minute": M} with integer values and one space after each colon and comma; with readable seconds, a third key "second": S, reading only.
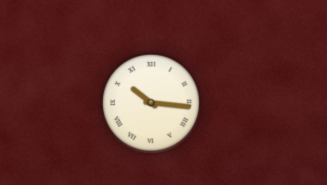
{"hour": 10, "minute": 16}
